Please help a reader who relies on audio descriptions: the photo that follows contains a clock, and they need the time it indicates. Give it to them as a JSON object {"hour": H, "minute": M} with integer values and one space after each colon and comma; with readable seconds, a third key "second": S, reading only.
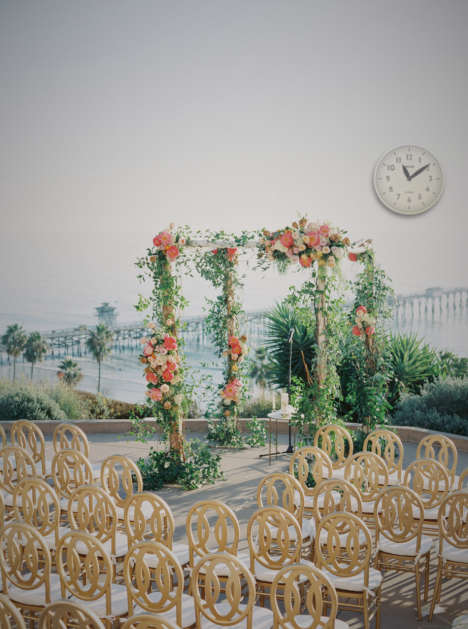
{"hour": 11, "minute": 9}
